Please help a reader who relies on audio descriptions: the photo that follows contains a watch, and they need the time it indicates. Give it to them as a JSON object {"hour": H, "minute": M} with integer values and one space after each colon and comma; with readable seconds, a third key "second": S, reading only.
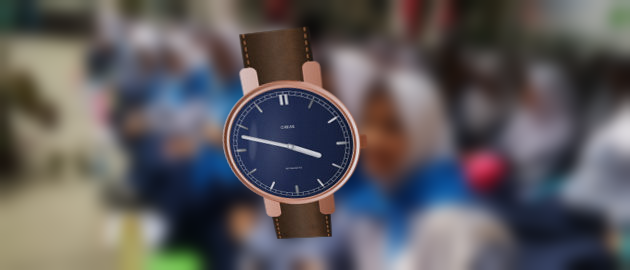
{"hour": 3, "minute": 48}
